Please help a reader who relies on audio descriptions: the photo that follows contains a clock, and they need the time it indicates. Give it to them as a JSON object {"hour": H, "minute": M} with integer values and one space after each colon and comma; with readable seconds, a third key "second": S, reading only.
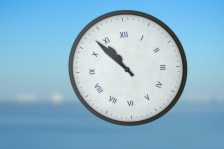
{"hour": 10, "minute": 53}
